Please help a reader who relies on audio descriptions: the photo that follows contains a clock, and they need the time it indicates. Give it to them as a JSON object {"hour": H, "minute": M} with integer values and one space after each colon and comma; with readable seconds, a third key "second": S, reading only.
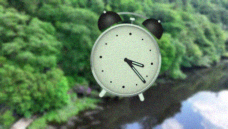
{"hour": 3, "minute": 22}
